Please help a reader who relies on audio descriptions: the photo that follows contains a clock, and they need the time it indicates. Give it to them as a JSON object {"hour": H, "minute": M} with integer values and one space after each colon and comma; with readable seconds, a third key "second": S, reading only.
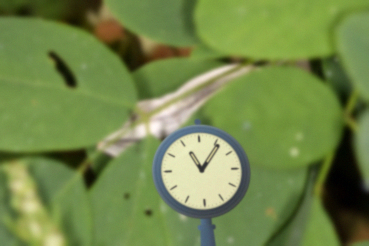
{"hour": 11, "minute": 6}
